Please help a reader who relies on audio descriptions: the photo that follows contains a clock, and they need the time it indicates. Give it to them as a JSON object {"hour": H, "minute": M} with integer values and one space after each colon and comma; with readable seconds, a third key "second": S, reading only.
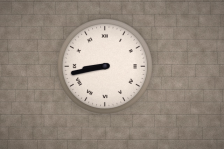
{"hour": 8, "minute": 43}
